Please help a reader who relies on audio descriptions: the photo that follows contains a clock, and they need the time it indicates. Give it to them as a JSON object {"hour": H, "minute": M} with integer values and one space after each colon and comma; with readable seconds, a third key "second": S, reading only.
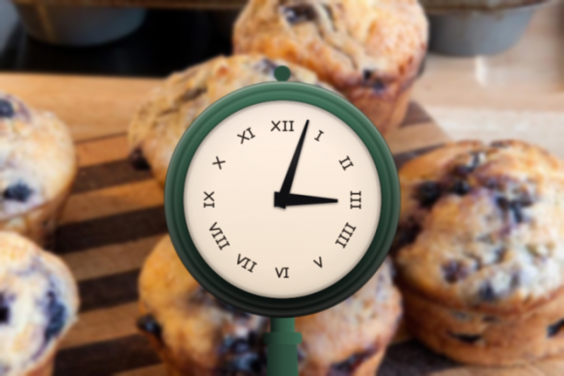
{"hour": 3, "minute": 3}
